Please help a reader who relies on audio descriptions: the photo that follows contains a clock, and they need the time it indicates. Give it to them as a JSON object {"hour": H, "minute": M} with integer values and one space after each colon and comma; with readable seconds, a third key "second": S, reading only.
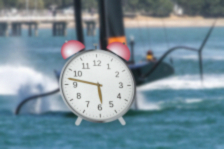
{"hour": 5, "minute": 47}
